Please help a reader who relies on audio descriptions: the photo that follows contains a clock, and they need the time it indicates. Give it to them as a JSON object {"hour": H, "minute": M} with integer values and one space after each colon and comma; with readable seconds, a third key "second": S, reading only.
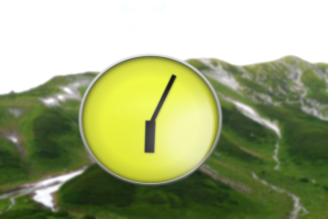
{"hour": 6, "minute": 4}
